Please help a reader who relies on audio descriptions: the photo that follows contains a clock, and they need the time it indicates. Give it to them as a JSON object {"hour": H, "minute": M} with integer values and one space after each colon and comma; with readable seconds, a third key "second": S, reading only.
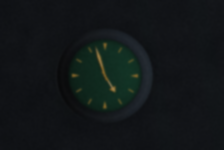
{"hour": 4, "minute": 57}
